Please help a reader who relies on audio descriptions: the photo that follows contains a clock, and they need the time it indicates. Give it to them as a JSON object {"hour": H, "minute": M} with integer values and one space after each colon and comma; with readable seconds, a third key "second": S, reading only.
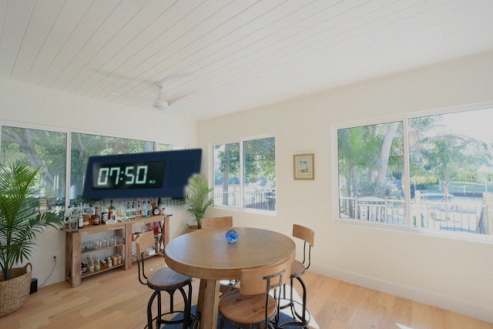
{"hour": 7, "minute": 50}
